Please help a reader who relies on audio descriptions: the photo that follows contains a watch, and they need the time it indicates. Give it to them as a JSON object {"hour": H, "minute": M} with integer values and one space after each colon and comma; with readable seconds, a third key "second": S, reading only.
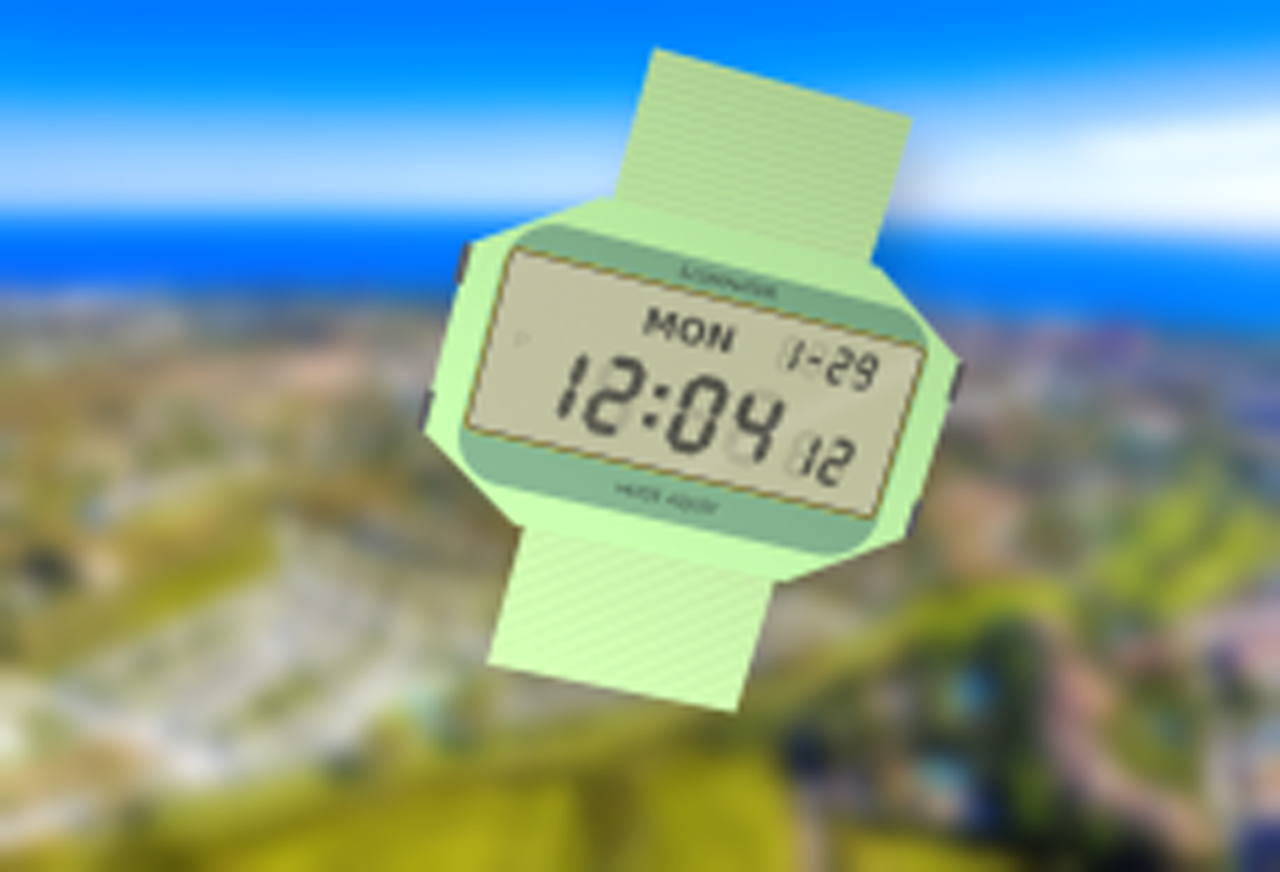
{"hour": 12, "minute": 4, "second": 12}
